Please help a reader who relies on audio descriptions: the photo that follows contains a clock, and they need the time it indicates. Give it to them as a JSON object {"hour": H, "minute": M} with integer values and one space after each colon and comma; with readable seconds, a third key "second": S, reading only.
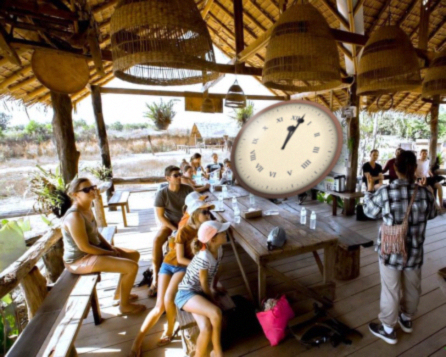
{"hour": 12, "minute": 2}
